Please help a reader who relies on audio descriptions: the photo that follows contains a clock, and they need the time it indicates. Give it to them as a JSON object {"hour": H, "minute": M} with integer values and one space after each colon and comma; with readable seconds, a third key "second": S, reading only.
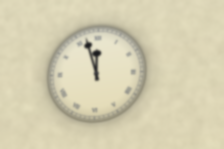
{"hour": 11, "minute": 57}
